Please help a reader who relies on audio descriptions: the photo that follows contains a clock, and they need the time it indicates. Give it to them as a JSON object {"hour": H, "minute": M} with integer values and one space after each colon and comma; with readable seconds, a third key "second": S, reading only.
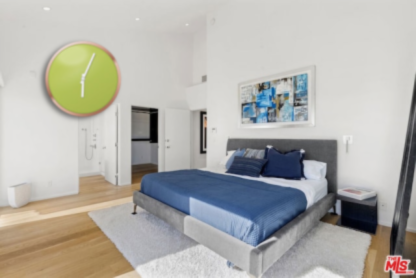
{"hour": 6, "minute": 4}
